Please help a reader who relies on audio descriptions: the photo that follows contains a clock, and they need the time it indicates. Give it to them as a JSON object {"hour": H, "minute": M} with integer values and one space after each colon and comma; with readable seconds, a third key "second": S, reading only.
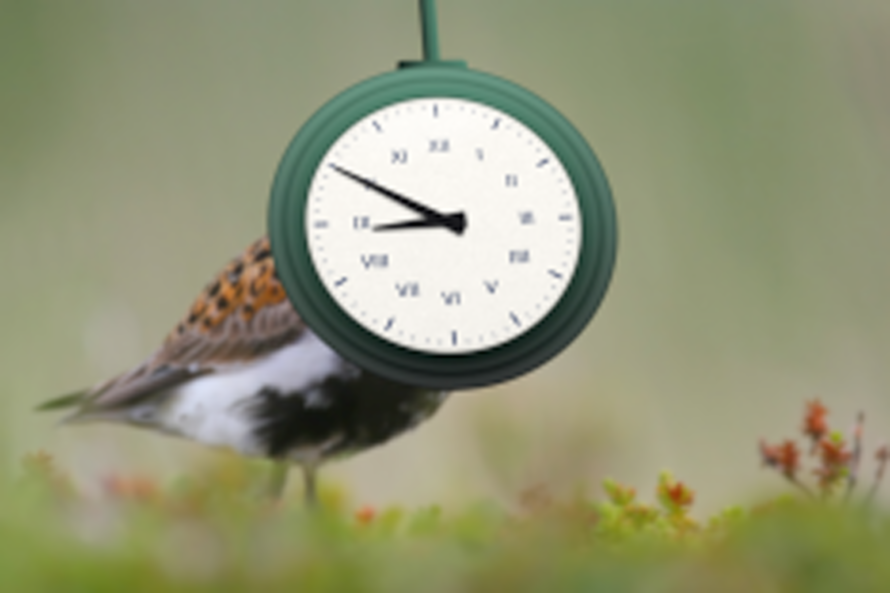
{"hour": 8, "minute": 50}
